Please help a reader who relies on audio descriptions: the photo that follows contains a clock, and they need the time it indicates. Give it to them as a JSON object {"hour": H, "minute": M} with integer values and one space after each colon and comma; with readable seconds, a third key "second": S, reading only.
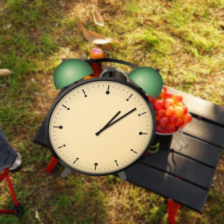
{"hour": 1, "minute": 8}
